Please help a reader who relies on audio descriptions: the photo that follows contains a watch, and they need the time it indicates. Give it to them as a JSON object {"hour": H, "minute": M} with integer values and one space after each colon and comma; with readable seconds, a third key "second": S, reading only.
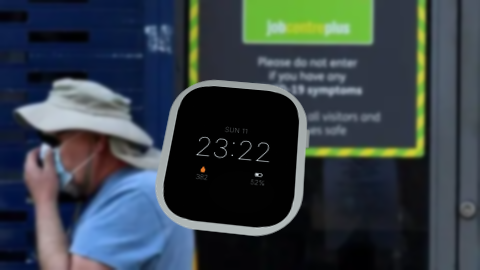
{"hour": 23, "minute": 22}
